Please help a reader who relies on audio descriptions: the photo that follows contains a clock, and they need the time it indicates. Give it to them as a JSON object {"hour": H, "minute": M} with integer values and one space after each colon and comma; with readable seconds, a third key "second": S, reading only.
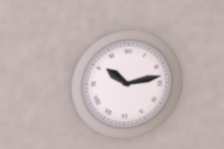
{"hour": 10, "minute": 13}
